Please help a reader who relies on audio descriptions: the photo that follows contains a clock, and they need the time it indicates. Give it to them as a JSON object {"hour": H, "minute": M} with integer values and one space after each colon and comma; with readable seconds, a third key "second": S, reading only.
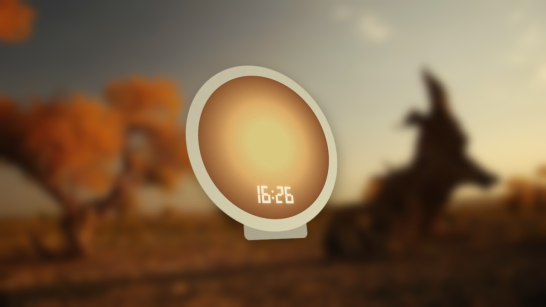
{"hour": 16, "minute": 26}
